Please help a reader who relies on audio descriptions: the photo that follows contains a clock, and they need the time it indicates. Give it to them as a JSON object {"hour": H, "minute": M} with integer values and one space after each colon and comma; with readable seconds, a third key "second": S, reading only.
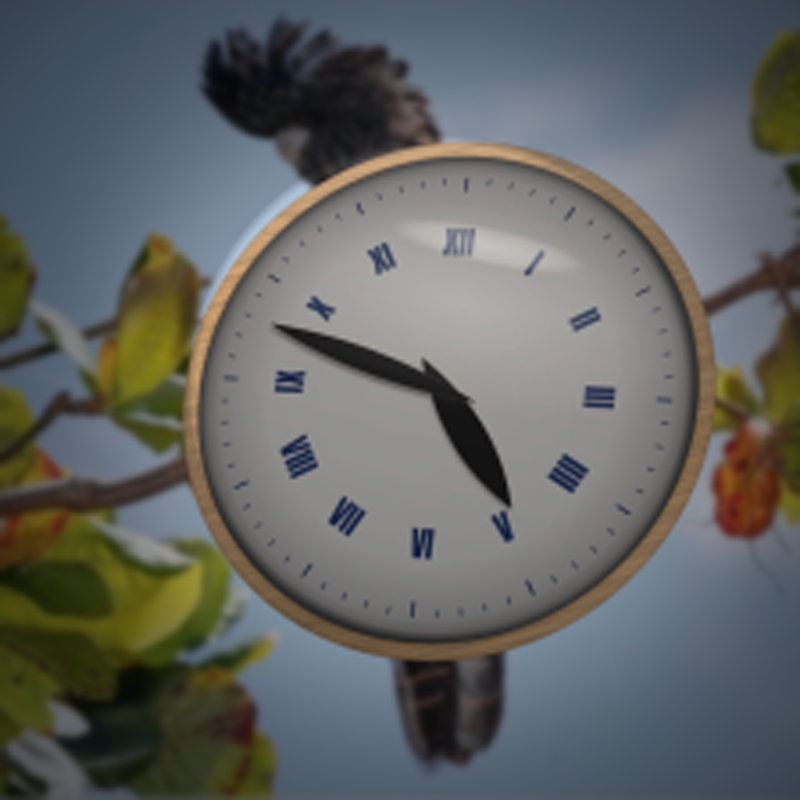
{"hour": 4, "minute": 48}
